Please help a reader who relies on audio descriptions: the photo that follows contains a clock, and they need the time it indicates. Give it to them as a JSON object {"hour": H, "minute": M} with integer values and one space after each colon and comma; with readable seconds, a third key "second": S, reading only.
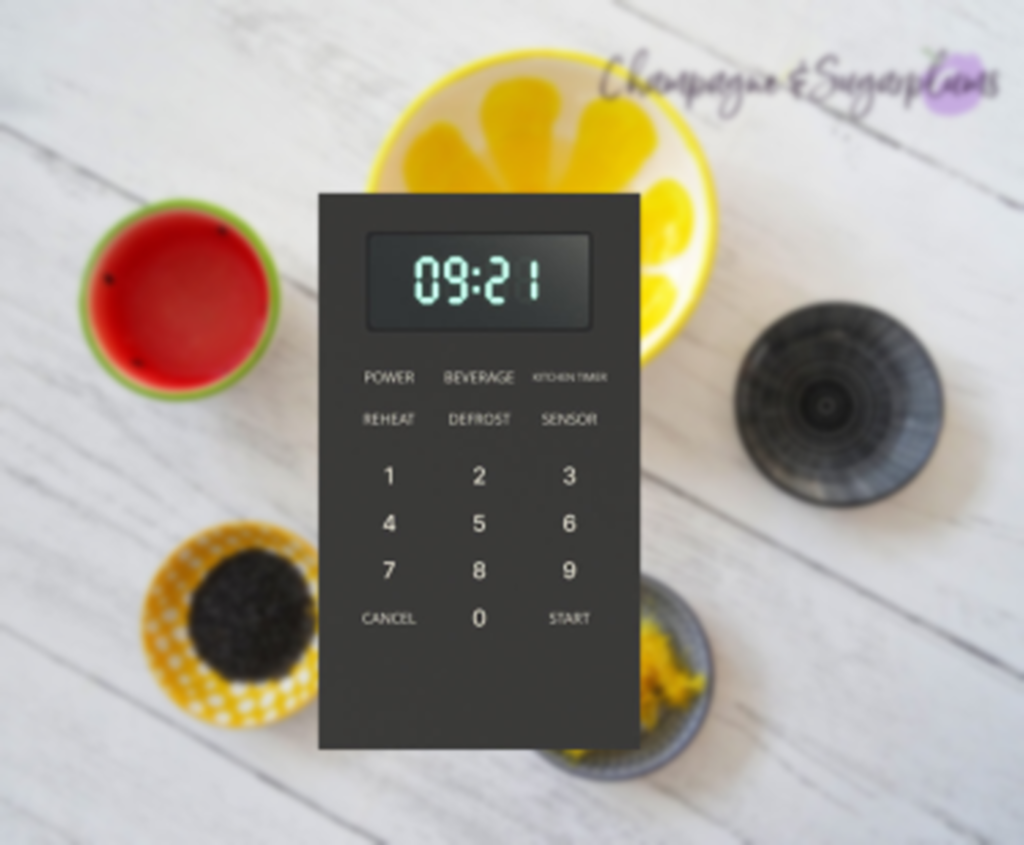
{"hour": 9, "minute": 21}
